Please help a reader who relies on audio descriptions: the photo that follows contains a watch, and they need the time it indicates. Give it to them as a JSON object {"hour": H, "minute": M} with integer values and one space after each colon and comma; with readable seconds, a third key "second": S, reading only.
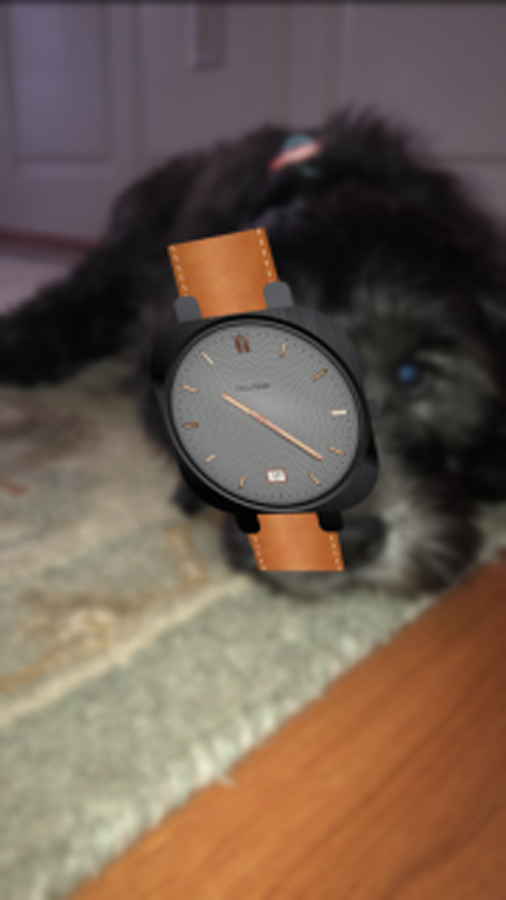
{"hour": 10, "minute": 22}
